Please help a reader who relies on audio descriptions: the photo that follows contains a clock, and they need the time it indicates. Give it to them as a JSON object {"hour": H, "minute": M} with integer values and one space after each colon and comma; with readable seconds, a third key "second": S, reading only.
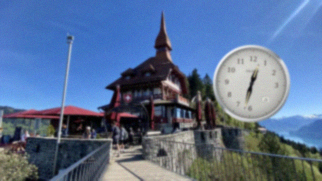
{"hour": 12, "minute": 32}
